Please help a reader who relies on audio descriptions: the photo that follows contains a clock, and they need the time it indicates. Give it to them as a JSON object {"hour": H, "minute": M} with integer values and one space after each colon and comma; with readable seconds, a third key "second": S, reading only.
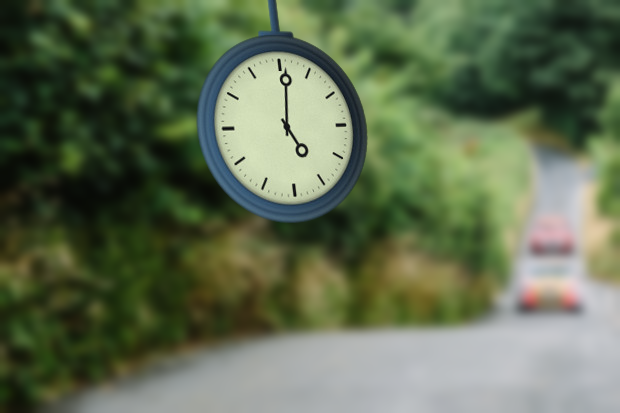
{"hour": 5, "minute": 1}
